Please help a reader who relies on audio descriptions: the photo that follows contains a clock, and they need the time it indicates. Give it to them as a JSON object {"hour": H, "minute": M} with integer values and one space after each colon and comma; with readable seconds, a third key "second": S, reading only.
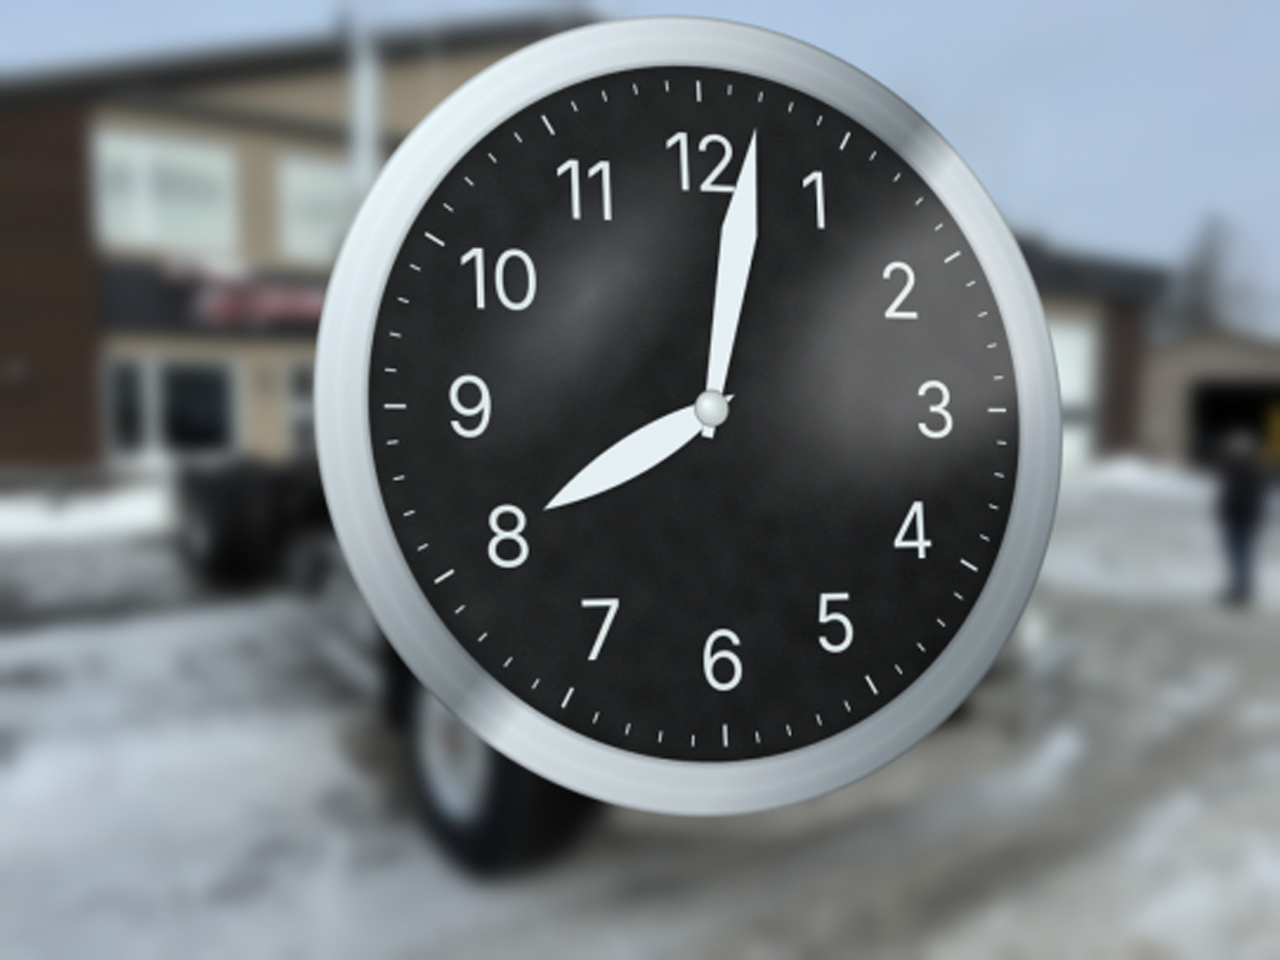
{"hour": 8, "minute": 2}
